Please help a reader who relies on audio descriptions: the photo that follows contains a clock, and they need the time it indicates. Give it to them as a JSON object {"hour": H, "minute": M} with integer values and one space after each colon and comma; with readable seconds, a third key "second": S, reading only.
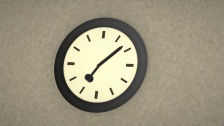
{"hour": 7, "minute": 8}
